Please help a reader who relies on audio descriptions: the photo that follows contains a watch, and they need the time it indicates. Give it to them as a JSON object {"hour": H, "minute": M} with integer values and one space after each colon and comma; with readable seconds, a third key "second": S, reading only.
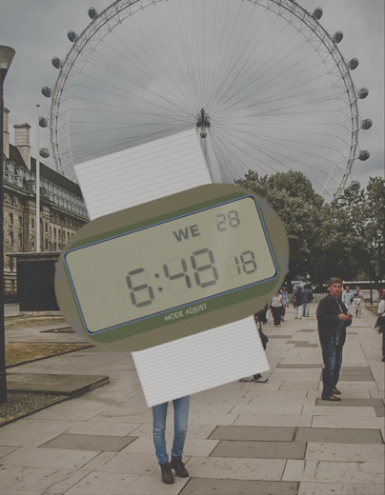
{"hour": 6, "minute": 48, "second": 18}
